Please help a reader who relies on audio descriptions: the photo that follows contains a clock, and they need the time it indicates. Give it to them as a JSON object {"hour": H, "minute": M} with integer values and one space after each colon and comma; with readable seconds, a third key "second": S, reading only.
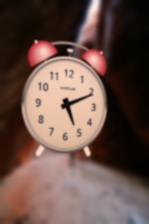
{"hour": 5, "minute": 11}
